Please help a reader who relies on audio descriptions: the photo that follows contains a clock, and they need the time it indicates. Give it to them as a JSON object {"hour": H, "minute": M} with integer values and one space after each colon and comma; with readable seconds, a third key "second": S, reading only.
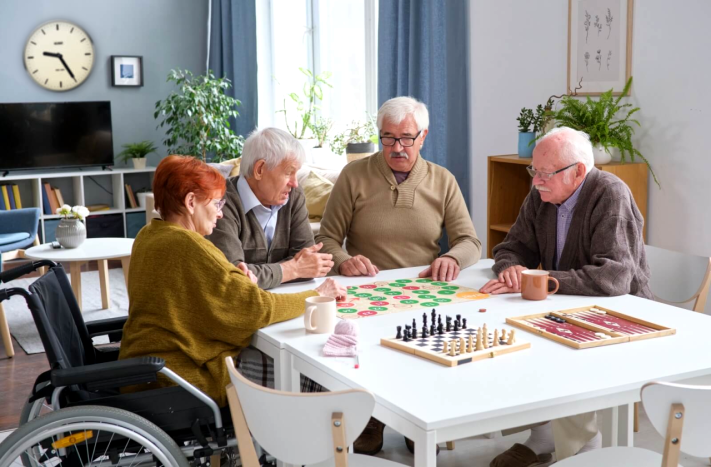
{"hour": 9, "minute": 25}
